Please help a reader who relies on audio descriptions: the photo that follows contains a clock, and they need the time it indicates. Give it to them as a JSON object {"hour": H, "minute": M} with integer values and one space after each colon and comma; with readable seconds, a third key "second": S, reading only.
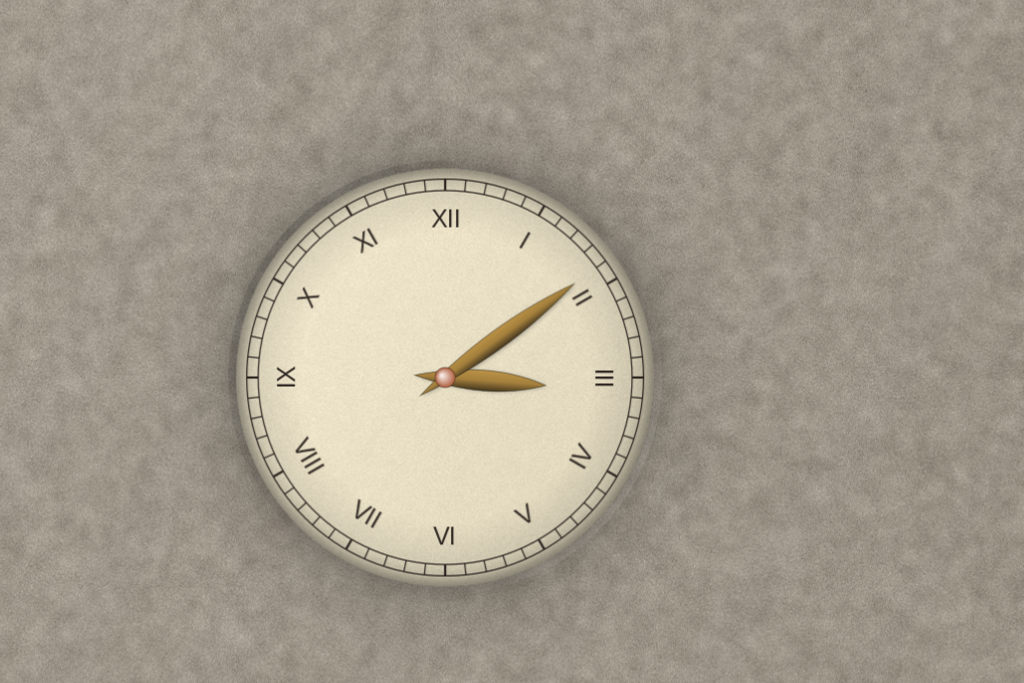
{"hour": 3, "minute": 9}
